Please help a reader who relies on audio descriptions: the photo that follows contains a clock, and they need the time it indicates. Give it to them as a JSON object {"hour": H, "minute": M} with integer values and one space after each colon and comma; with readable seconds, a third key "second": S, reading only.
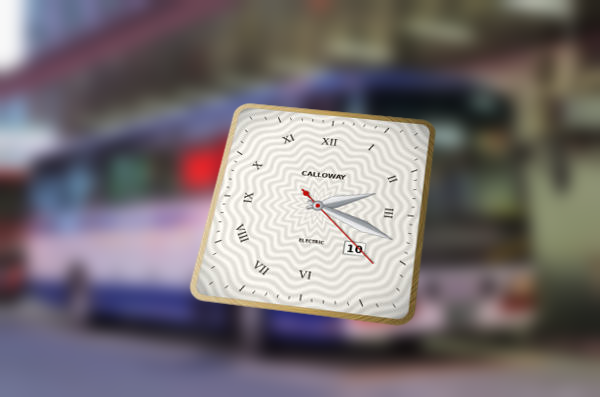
{"hour": 2, "minute": 18, "second": 22}
